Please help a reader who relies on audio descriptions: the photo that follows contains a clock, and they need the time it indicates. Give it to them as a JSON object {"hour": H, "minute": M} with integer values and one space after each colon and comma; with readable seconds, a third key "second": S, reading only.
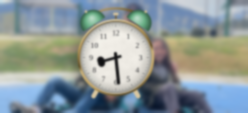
{"hour": 8, "minute": 29}
